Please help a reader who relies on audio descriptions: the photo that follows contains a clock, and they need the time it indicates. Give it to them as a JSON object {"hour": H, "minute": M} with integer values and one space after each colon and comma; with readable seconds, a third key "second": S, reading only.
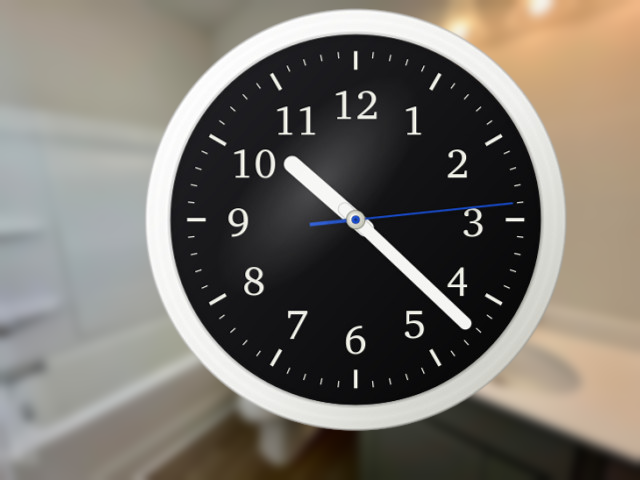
{"hour": 10, "minute": 22, "second": 14}
